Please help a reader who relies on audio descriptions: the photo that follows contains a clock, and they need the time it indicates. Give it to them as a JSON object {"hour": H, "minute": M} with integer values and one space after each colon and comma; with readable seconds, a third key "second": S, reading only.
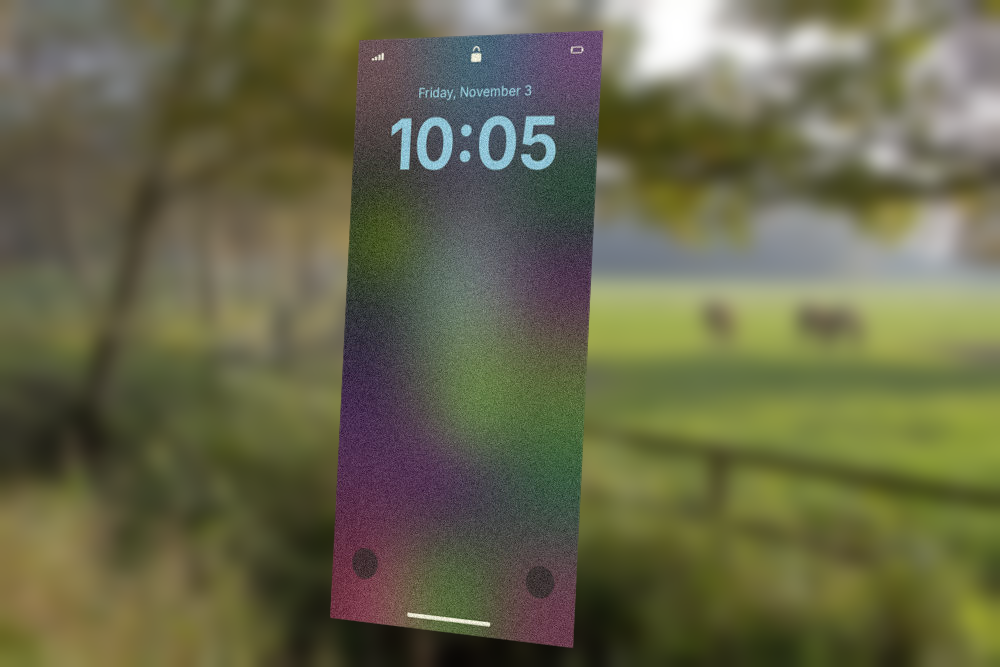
{"hour": 10, "minute": 5}
